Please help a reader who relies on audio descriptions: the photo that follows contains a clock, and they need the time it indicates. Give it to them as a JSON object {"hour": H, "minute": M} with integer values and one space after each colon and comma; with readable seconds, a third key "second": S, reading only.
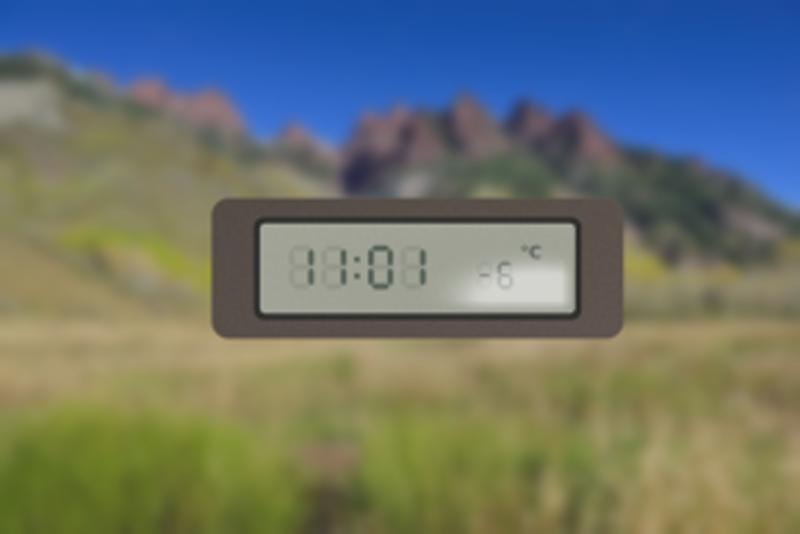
{"hour": 11, "minute": 1}
